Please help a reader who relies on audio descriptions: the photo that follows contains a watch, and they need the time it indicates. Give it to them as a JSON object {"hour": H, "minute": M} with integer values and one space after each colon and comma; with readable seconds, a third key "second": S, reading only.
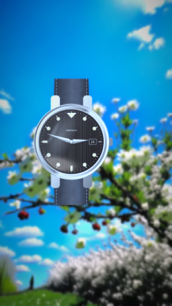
{"hour": 2, "minute": 48}
